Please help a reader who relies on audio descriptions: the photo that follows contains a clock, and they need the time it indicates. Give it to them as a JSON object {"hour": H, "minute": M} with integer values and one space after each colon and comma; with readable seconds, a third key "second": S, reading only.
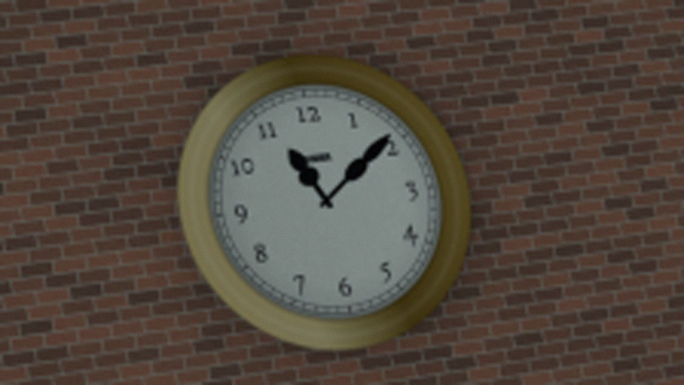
{"hour": 11, "minute": 9}
